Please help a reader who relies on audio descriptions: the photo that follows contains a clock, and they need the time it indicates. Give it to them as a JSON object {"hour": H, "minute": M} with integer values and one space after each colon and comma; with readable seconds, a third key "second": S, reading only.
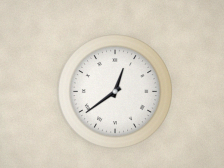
{"hour": 12, "minute": 39}
